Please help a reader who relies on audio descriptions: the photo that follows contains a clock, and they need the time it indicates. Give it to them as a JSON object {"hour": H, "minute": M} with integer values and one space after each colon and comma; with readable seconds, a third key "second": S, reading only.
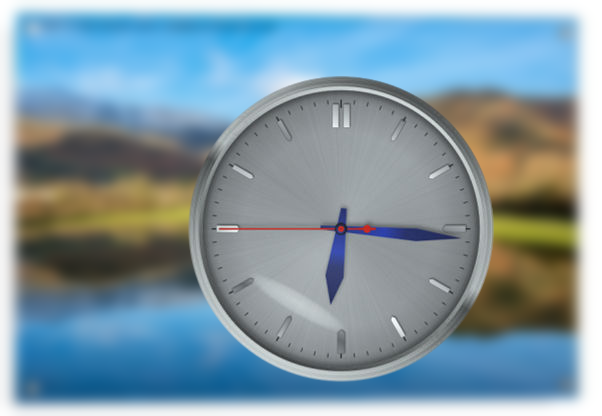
{"hour": 6, "minute": 15, "second": 45}
